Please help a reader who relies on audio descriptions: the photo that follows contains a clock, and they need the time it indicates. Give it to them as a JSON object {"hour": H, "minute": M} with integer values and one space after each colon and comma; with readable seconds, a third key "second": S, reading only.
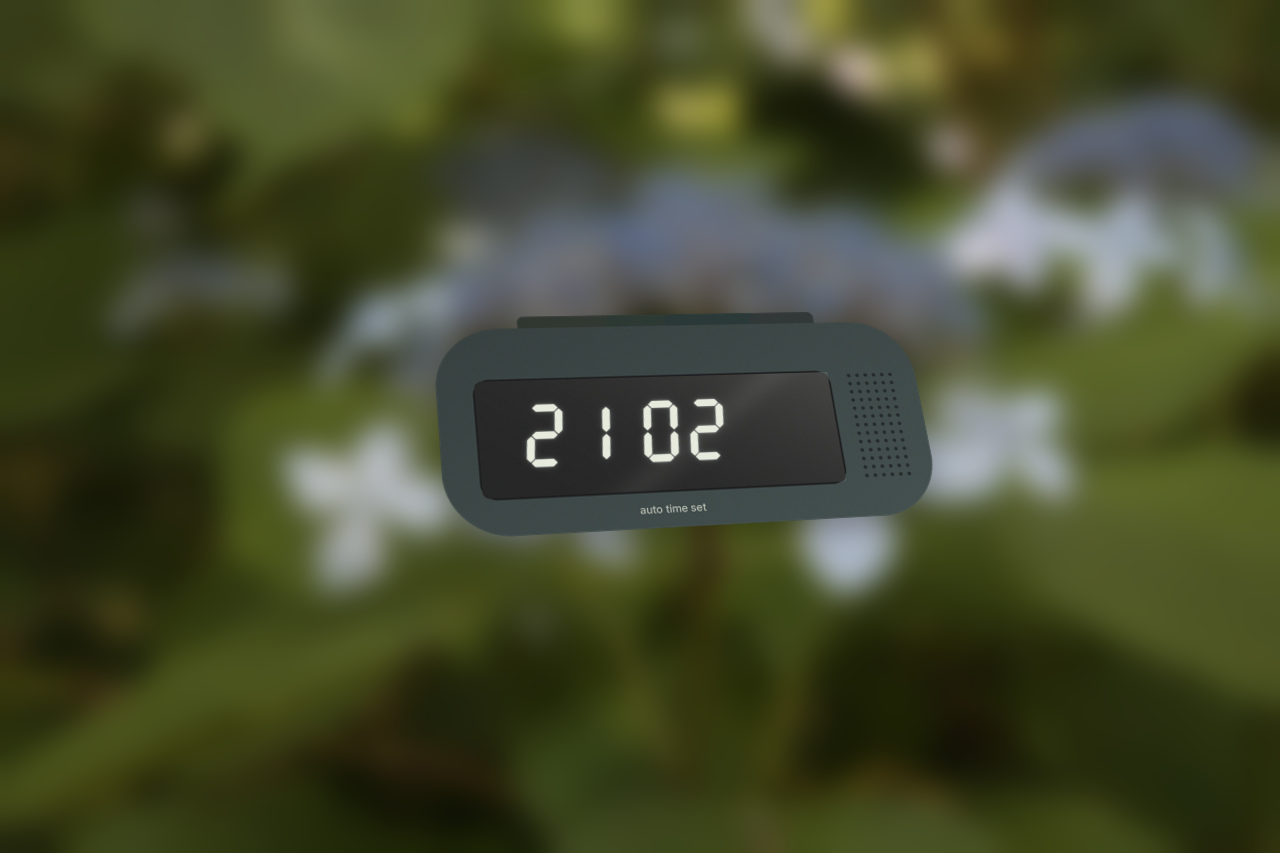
{"hour": 21, "minute": 2}
